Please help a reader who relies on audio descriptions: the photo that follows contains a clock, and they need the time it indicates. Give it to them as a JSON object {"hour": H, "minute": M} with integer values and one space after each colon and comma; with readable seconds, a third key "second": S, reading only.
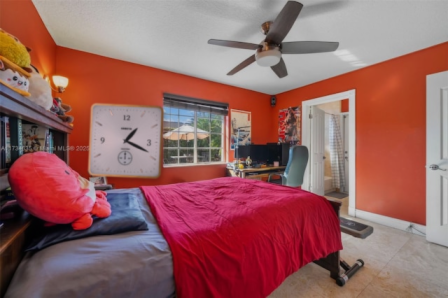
{"hour": 1, "minute": 19}
